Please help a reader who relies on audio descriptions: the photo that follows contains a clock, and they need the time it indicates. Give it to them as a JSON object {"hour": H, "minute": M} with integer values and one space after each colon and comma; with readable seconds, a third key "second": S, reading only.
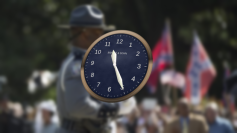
{"hour": 11, "minute": 25}
